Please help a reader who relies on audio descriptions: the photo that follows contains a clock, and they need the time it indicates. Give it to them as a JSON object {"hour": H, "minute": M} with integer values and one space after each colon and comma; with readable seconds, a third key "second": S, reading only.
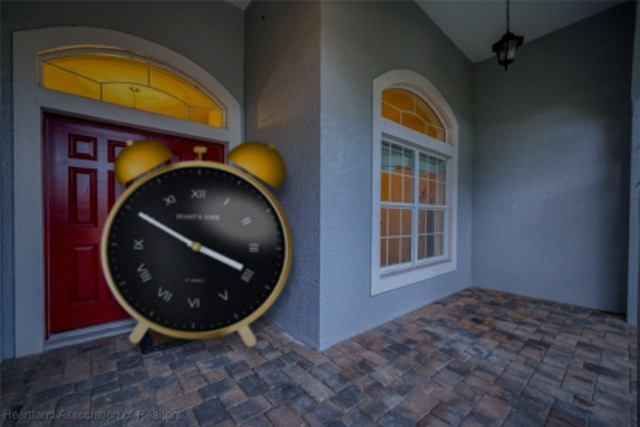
{"hour": 3, "minute": 50}
